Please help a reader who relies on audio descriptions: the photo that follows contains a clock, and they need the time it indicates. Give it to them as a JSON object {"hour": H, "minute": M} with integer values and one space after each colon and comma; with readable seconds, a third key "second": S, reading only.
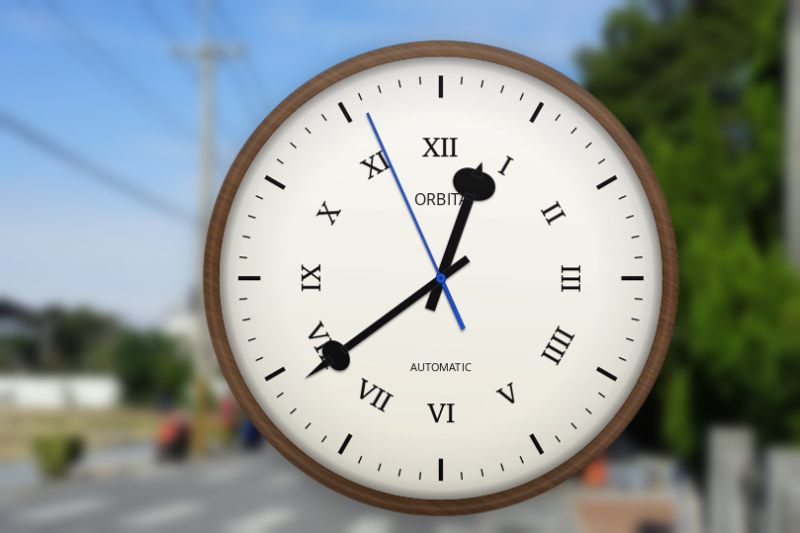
{"hour": 12, "minute": 38, "second": 56}
